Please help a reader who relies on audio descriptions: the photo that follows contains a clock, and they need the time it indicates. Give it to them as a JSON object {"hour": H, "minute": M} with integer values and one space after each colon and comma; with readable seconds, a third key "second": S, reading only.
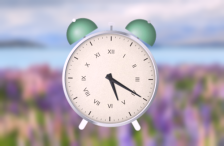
{"hour": 5, "minute": 20}
